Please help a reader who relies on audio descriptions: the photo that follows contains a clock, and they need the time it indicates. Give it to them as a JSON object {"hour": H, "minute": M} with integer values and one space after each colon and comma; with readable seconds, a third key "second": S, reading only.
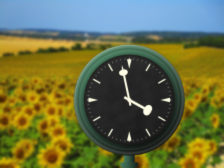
{"hour": 3, "minute": 58}
